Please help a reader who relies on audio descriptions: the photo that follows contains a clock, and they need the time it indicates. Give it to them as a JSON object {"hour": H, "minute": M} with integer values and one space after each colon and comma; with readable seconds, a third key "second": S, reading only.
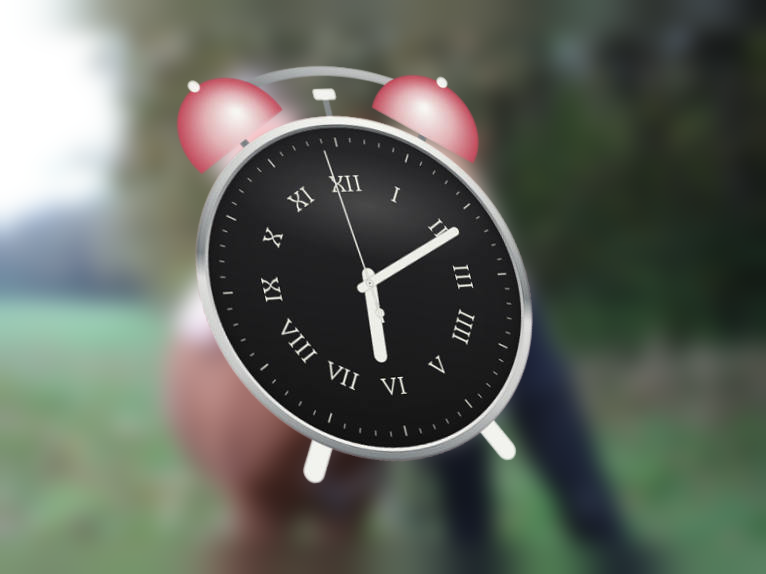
{"hour": 6, "minute": 10, "second": 59}
